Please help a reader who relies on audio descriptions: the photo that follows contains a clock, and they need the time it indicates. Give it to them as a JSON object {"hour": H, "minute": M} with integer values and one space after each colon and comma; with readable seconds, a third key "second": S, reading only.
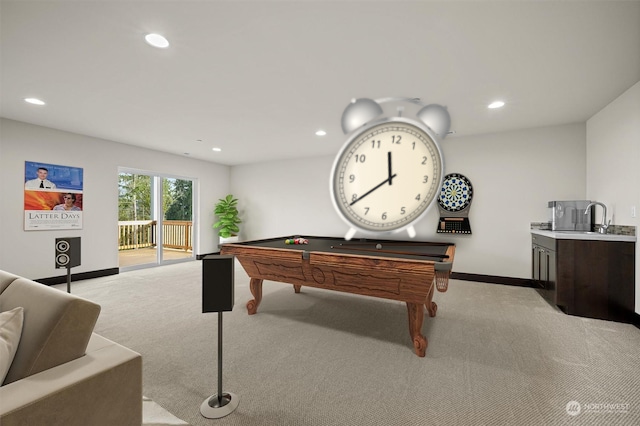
{"hour": 11, "minute": 39}
